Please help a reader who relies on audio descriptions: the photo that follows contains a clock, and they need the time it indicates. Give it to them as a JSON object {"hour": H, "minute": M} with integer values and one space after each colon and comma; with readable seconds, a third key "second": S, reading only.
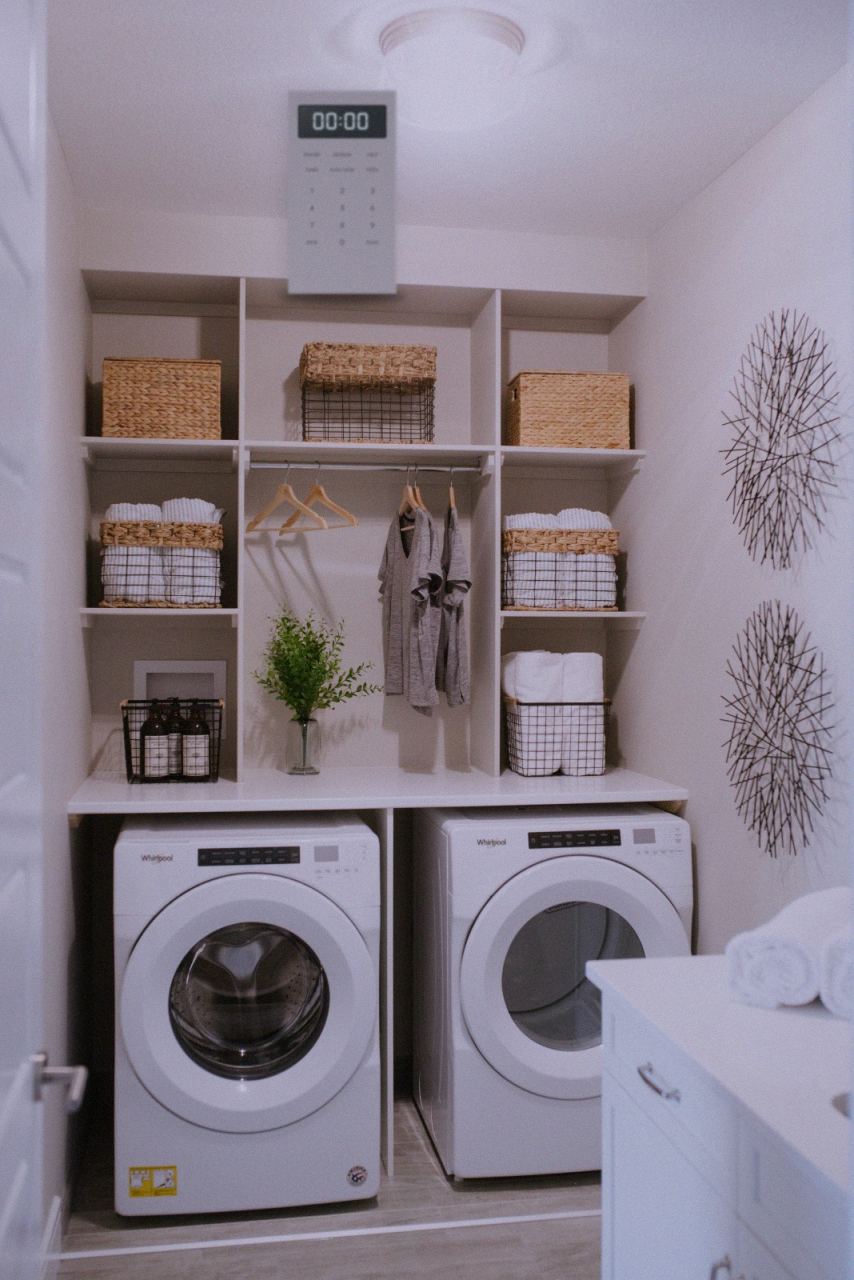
{"hour": 0, "minute": 0}
